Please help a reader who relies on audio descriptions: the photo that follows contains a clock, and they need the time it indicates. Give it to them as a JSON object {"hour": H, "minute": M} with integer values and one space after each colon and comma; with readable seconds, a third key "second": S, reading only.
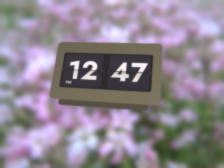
{"hour": 12, "minute": 47}
